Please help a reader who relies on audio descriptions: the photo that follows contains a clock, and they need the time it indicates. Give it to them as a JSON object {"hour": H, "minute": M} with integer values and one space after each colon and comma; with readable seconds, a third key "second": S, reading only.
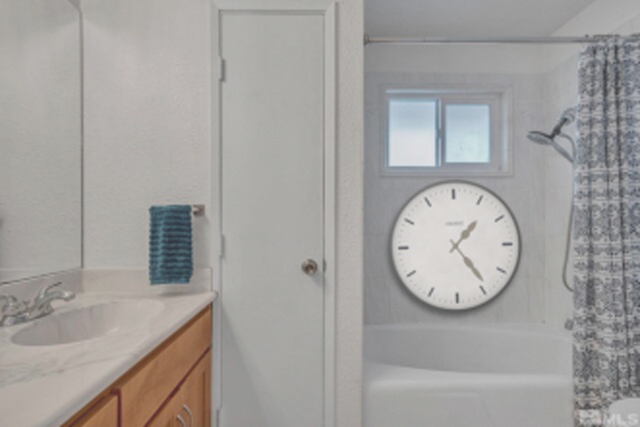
{"hour": 1, "minute": 24}
